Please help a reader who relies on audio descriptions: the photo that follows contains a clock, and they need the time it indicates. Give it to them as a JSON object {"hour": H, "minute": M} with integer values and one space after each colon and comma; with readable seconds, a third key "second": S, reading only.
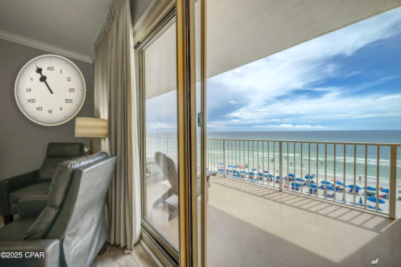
{"hour": 10, "minute": 55}
